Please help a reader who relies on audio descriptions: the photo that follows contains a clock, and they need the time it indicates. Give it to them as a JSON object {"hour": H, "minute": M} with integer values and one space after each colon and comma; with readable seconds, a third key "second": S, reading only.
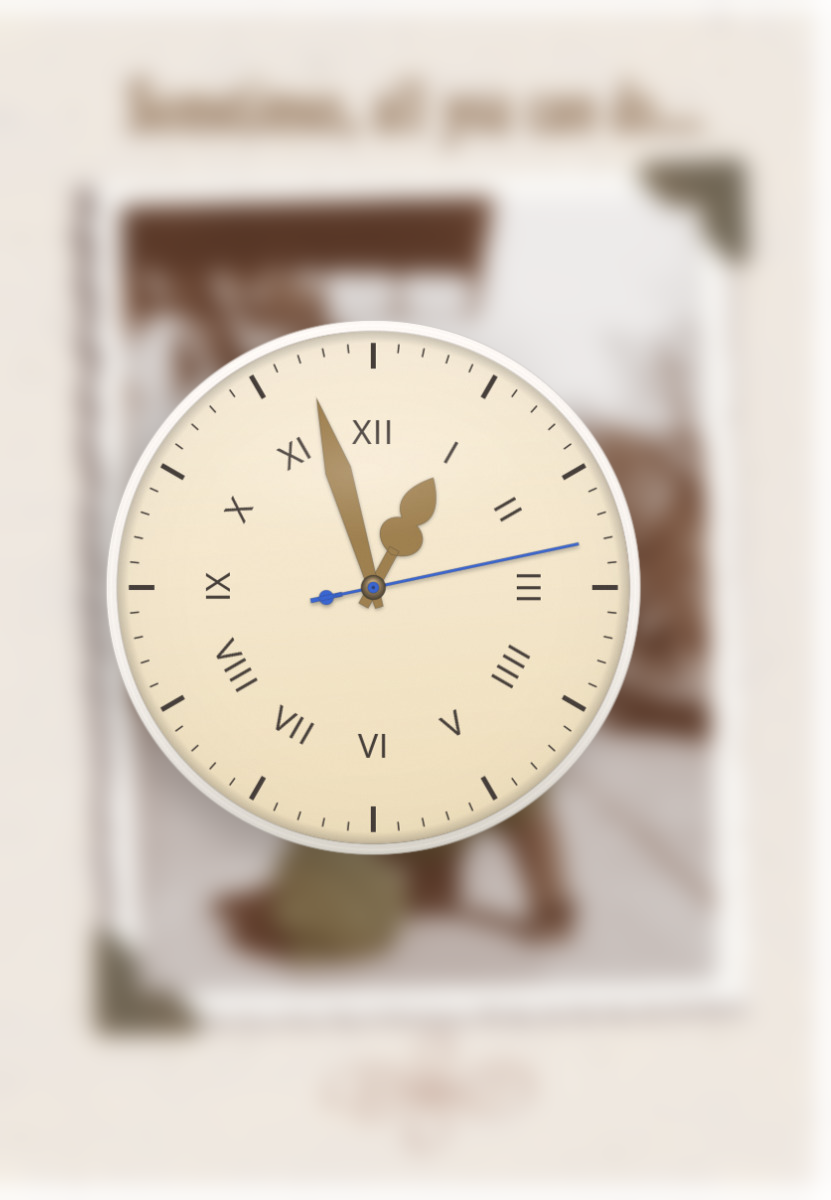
{"hour": 12, "minute": 57, "second": 13}
